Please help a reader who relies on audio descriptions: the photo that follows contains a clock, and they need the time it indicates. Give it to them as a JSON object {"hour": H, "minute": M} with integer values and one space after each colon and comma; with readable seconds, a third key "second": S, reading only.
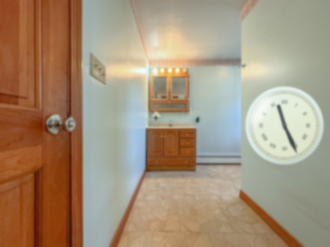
{"hour": 11, "minute": 26}
